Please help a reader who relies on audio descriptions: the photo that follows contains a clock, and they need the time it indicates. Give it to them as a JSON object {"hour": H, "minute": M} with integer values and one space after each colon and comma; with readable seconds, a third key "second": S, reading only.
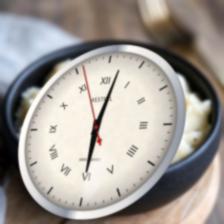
{"hour": 6, "minute": 1, "second": 56}
